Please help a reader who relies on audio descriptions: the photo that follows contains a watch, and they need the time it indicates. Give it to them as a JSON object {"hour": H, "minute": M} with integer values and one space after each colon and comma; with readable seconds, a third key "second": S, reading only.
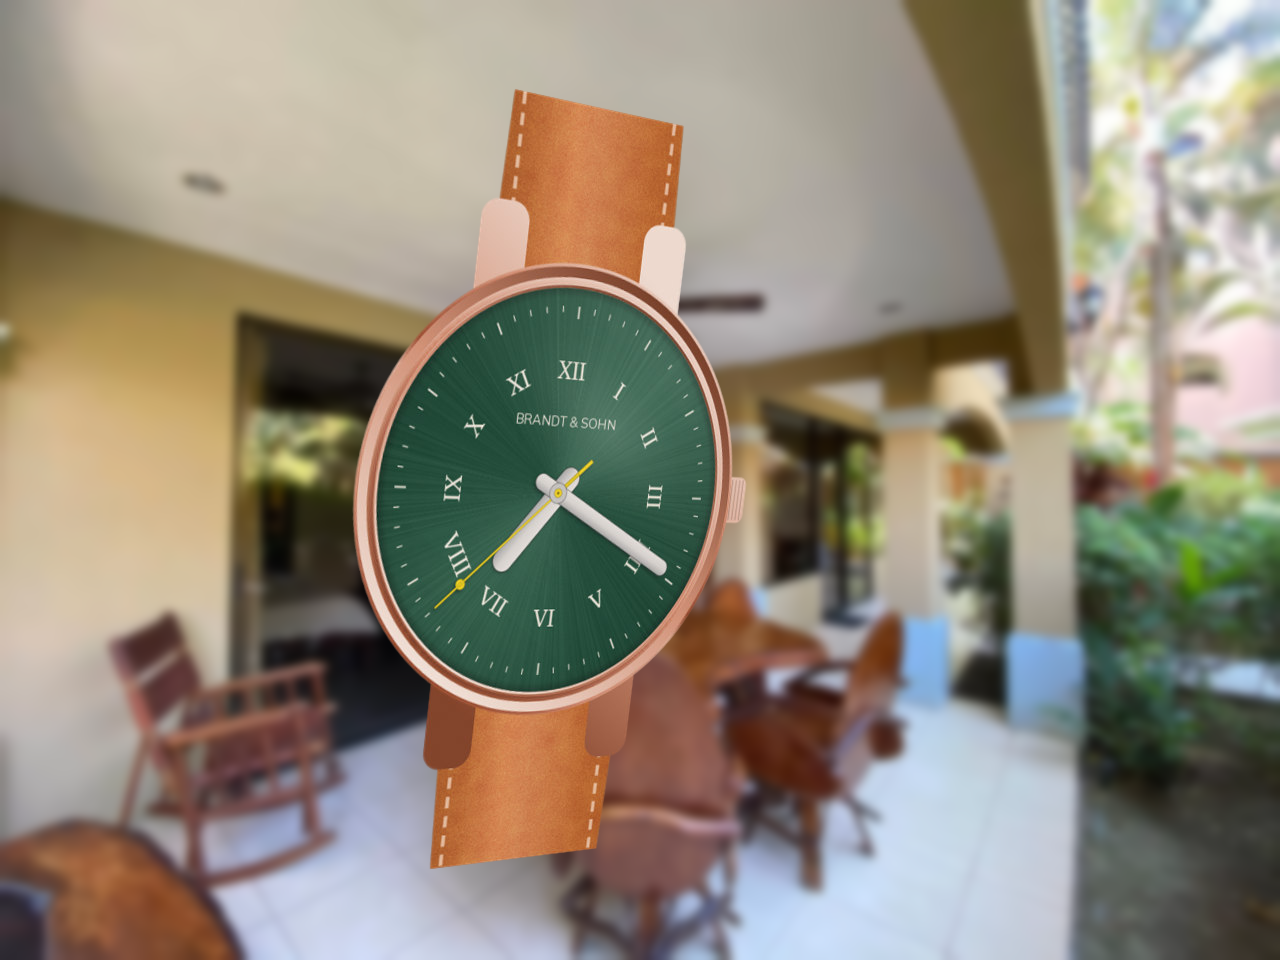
{"hour": 7, "minute": 19, "second": 38}
